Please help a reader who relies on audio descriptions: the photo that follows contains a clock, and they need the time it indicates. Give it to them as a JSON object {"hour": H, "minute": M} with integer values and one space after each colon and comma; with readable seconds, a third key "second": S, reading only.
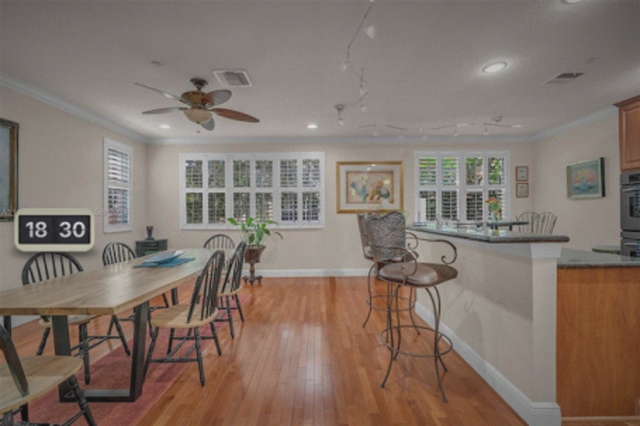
{"hour": 18, "minute": 30}
